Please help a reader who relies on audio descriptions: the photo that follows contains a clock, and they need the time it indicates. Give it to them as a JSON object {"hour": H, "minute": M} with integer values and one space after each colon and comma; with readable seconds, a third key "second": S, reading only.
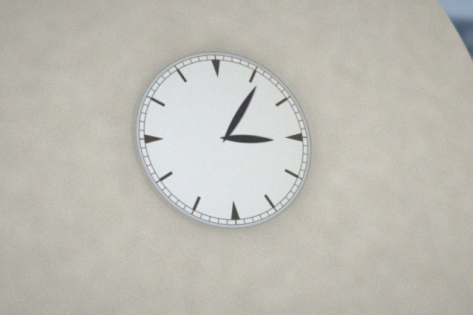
{"hour": 3, "minute": 6}
